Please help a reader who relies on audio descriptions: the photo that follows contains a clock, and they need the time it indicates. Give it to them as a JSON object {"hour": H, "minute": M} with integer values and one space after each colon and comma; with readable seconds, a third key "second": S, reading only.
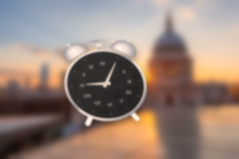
{"hour": 9, "minute": 5}
